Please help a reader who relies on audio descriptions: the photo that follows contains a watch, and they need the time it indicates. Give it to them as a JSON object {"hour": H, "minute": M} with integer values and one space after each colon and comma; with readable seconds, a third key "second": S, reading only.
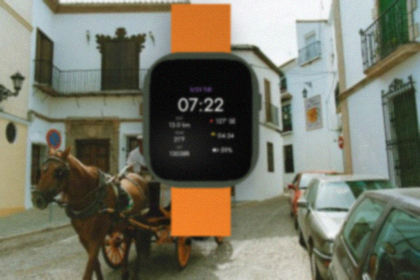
{"hour": 7, "minute": 22}
